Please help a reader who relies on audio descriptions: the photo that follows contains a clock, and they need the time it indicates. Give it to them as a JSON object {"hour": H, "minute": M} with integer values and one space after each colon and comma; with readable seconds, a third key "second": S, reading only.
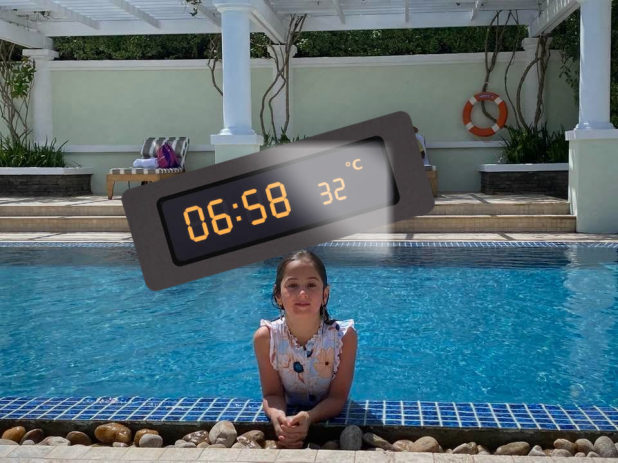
{"hour": 6, "minute": 58}
